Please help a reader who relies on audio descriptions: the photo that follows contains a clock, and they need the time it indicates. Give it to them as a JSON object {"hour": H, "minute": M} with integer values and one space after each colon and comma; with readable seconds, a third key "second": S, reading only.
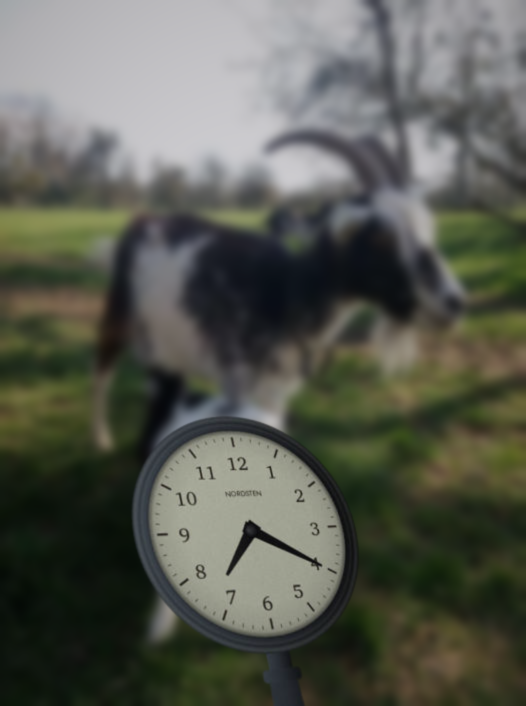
{"hour": 7, "minute": 20}
